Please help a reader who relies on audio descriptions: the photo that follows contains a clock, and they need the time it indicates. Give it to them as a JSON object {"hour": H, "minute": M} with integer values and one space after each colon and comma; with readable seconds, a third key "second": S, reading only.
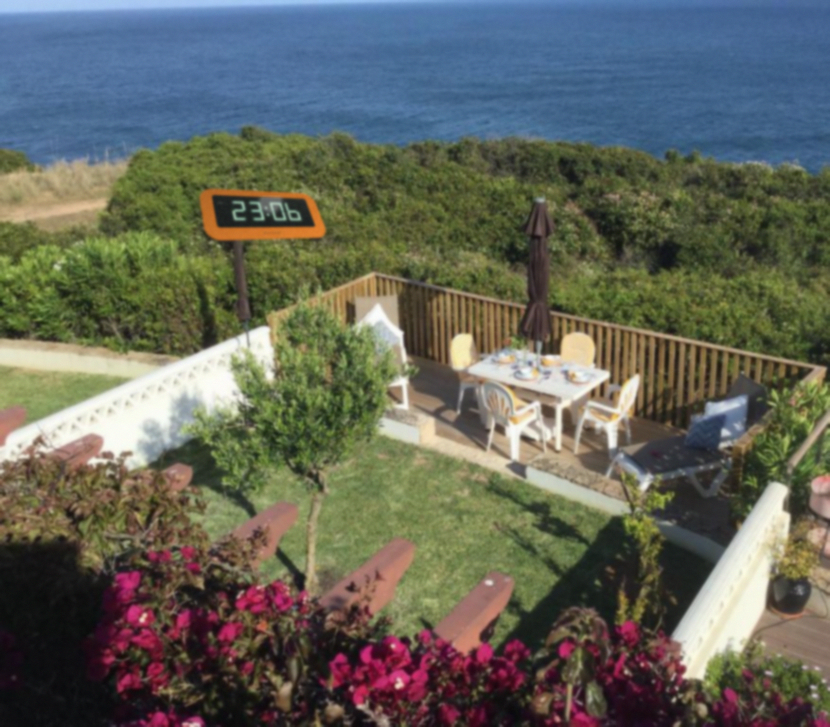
{"hour": 23, "minute": 6}
